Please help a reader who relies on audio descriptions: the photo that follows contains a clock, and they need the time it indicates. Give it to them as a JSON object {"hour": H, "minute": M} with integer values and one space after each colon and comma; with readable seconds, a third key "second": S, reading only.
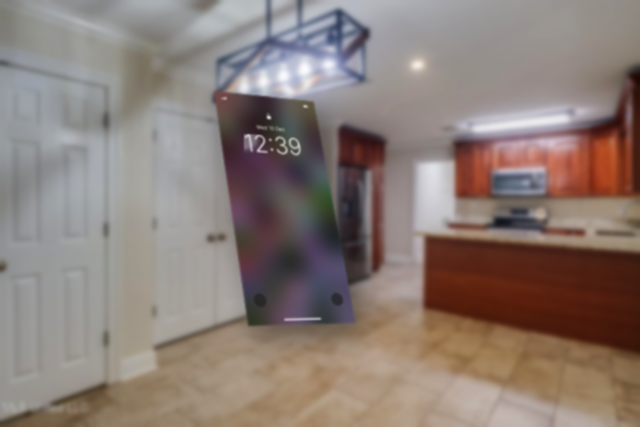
{"hour": 12, "minute": 39}
